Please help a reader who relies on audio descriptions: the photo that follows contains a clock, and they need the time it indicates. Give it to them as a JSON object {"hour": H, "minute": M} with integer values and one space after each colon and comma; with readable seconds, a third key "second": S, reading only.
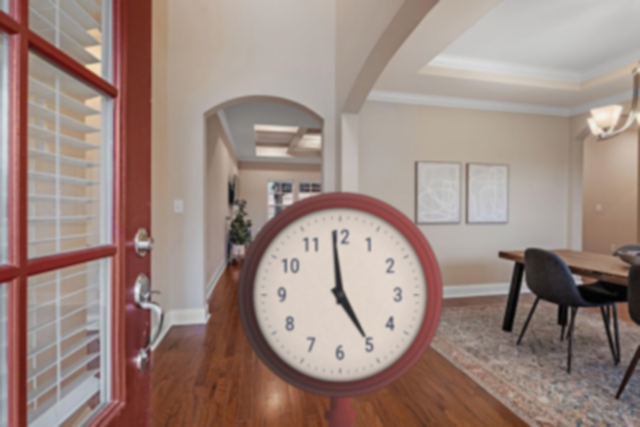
{"hour": 4, "minute": 59}
